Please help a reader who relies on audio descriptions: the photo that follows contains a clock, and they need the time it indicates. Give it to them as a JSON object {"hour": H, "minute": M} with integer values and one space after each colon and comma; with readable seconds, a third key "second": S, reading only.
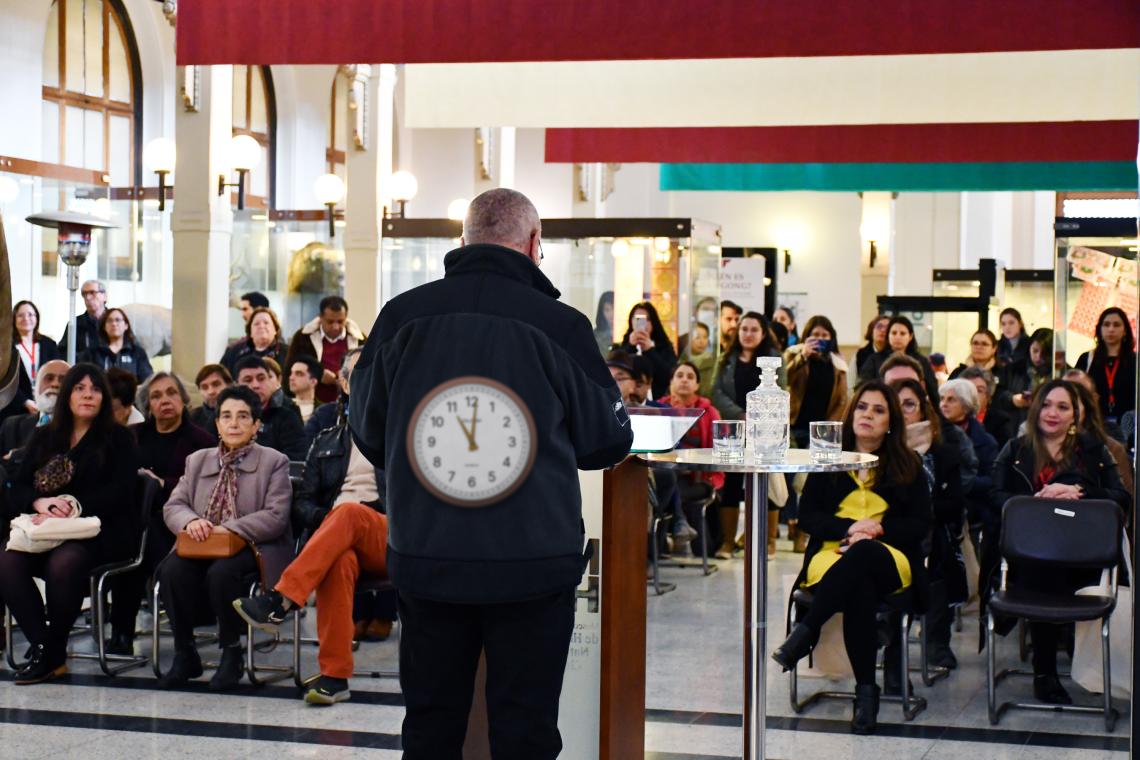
{"hour": 11, "minute": 1}
